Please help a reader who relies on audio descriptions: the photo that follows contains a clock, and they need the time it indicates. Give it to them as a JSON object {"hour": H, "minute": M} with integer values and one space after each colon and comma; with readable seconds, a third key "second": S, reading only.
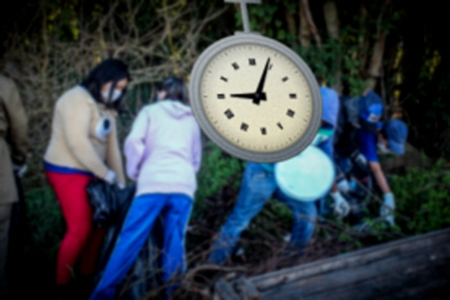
{"hour": 9, "minute": 4}
